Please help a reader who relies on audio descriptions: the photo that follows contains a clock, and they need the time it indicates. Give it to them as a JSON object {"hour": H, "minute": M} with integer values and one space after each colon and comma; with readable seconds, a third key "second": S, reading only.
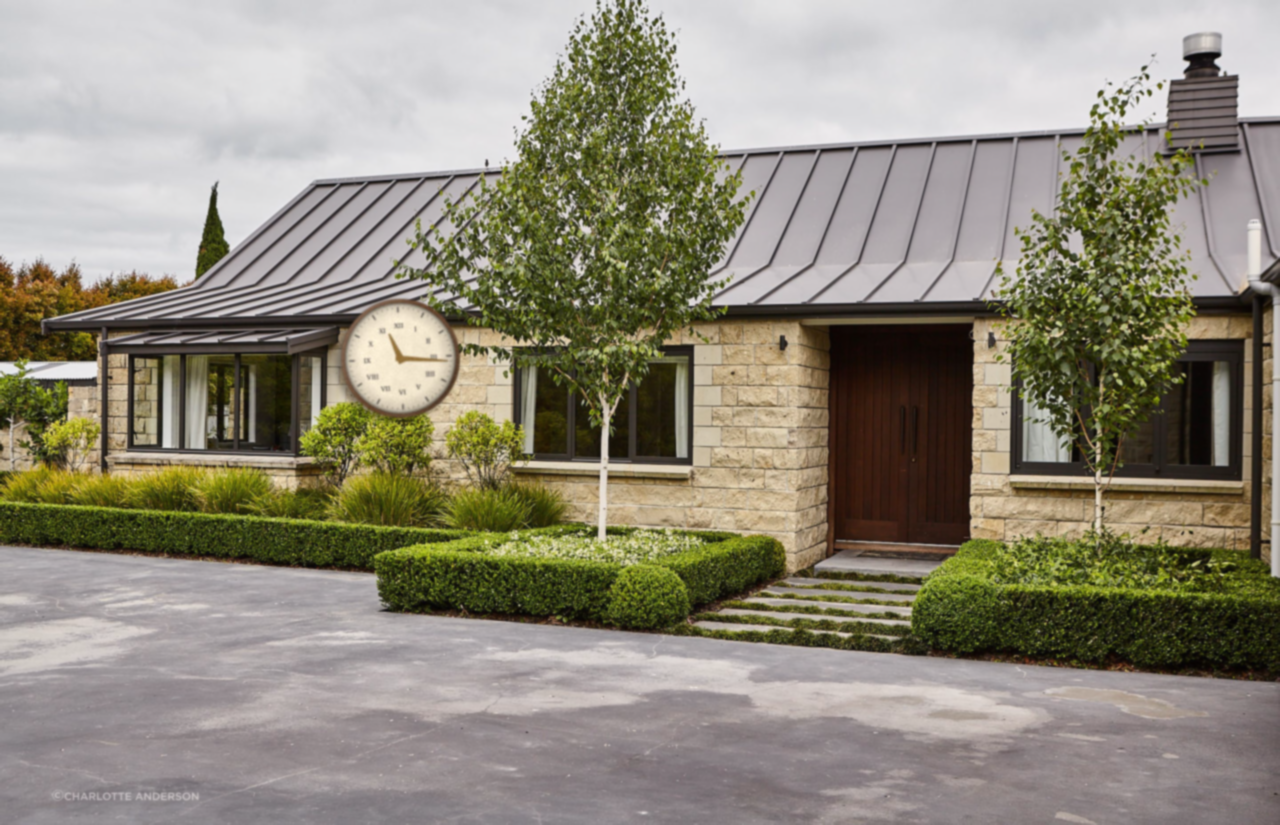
{"hour": 11, "minute": 16}
